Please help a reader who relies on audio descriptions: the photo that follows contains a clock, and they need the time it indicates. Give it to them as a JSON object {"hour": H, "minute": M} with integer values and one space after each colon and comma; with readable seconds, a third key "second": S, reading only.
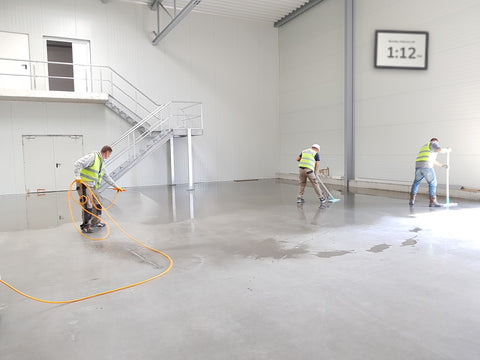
{"hour": 1, "minute": 12}
